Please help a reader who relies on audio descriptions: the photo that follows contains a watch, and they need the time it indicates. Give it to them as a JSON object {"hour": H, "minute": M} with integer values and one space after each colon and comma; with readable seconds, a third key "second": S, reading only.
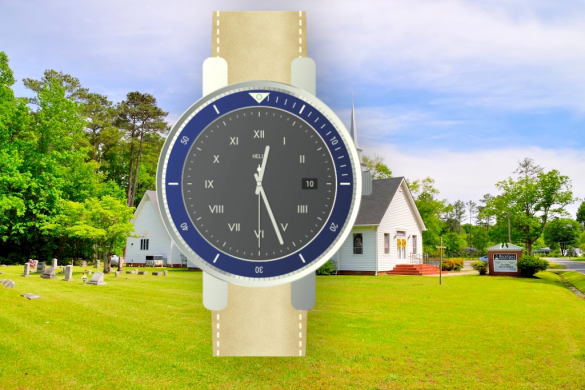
{"hour": 12, "minute": 26, "second": 30}
